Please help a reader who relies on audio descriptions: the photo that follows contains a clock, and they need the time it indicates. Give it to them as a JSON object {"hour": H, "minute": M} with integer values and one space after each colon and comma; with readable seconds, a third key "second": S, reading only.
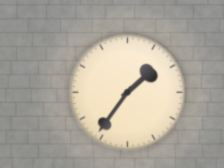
{"hour": 1, "minute": 36}
